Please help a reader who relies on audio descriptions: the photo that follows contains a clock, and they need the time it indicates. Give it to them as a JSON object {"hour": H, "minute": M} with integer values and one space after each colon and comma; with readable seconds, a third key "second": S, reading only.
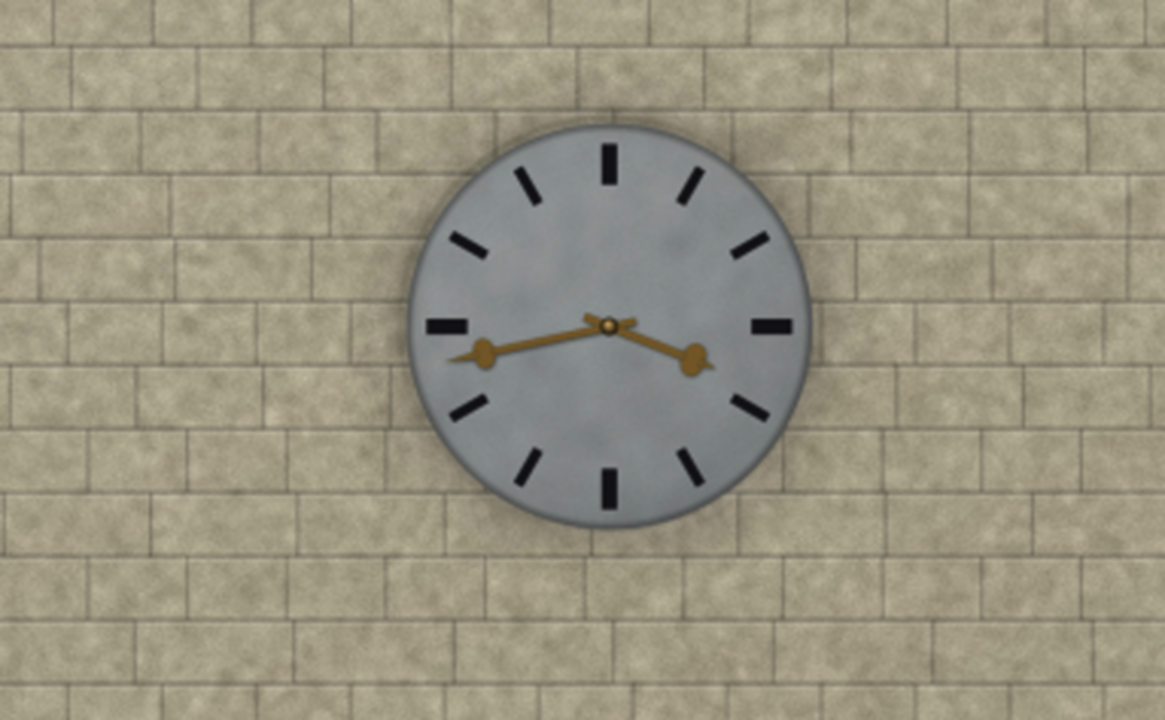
{"hour": 3, "minute": 43}
